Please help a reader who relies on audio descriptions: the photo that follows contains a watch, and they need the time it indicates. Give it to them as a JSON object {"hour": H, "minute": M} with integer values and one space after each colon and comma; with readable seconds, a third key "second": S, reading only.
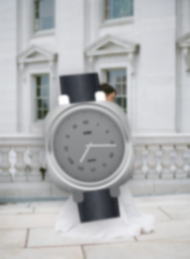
{"hour": 7, "minute": 16}
